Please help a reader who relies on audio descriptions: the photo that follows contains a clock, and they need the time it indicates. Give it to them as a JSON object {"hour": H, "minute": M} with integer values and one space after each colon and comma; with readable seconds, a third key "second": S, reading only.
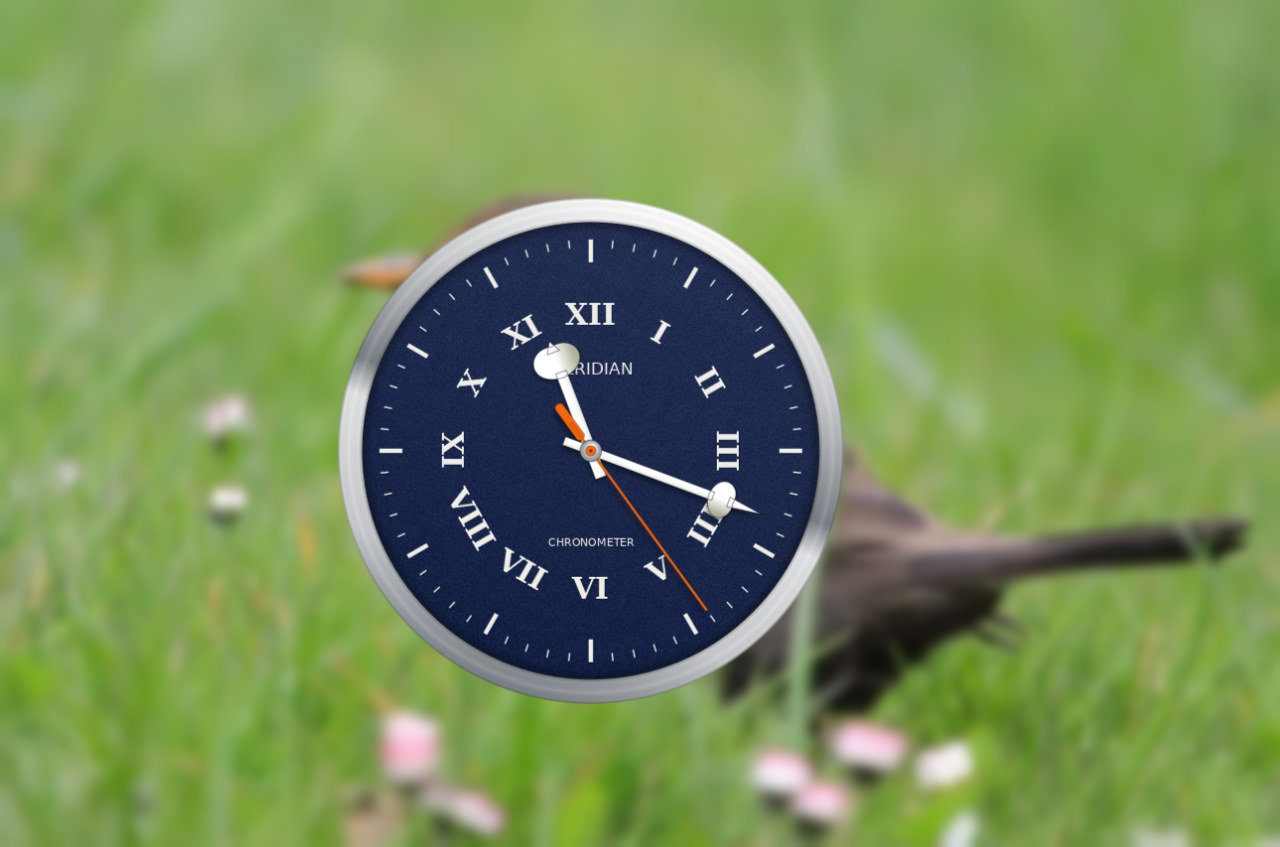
{"hour": 11, "minute": 18, "second": 24}
